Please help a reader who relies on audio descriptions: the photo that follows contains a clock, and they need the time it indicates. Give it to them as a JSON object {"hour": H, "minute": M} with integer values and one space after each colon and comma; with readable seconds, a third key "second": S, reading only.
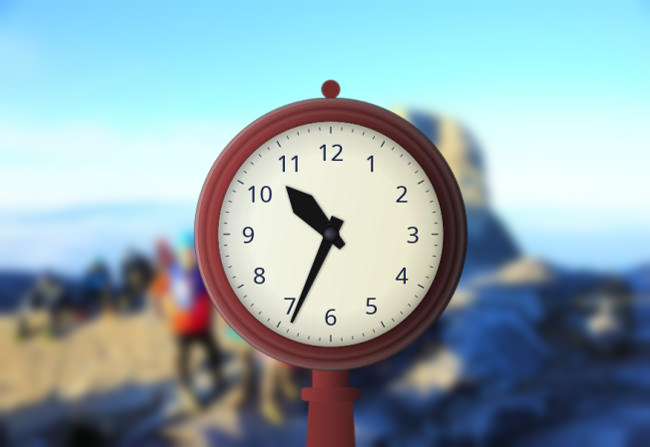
{"hour": 10, "minute": 34}
